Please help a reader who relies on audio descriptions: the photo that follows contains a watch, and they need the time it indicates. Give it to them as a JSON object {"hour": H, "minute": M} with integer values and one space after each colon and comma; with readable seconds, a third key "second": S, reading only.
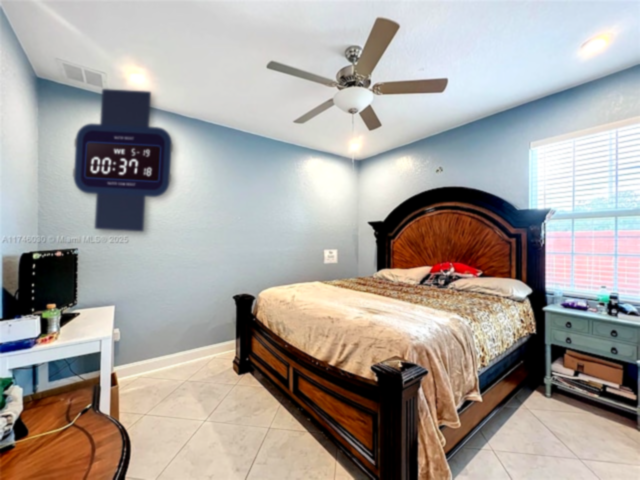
{"hour": 0, "minute": 37}
